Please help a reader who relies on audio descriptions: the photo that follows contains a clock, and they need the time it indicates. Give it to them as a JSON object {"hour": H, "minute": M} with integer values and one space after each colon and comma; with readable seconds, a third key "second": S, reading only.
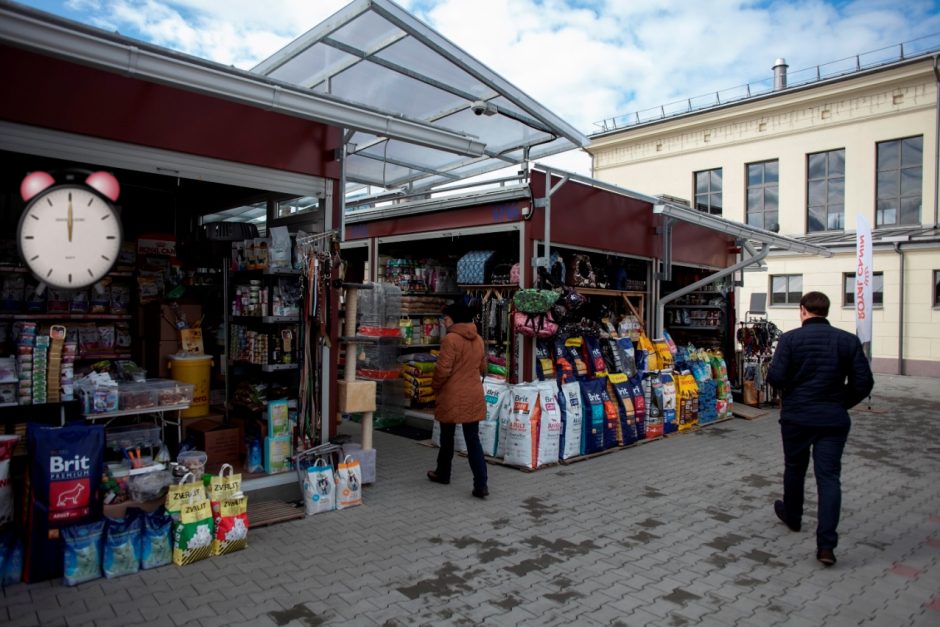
{"hour": 12, "minute": 0}
